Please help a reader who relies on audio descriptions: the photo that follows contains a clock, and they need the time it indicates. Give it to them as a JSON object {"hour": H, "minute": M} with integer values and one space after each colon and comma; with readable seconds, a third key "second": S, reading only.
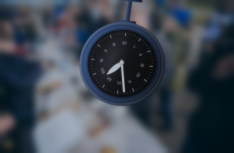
{"hour": 7, "minute": 28}
